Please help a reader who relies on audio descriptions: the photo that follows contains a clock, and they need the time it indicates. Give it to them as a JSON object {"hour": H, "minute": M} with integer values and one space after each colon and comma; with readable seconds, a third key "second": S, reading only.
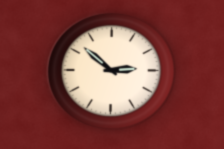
{"hour": 2, "minute": 52}
